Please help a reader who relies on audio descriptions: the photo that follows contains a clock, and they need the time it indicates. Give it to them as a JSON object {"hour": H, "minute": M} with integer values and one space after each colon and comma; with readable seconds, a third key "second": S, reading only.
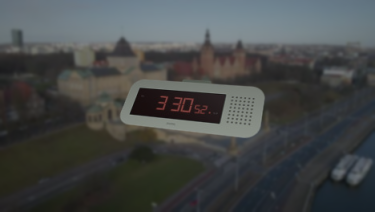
{"hour": 3, "minute": 30, "second": 52}
